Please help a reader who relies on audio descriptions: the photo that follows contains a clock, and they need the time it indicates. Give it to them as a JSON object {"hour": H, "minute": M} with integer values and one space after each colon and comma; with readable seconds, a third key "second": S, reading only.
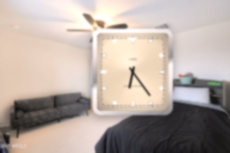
{"hour": 6, "minute": 24}
